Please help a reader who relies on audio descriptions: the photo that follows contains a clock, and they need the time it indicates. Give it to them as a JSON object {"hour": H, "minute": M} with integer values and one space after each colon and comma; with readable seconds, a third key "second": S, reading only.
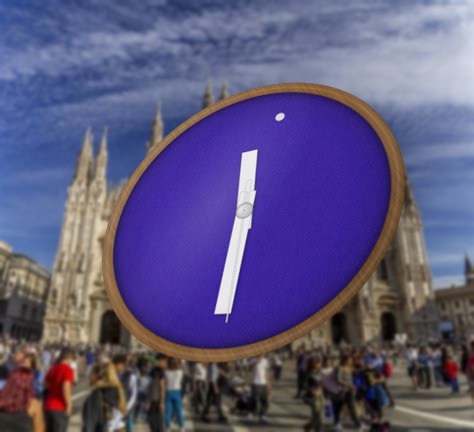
{"hour": 11, "minute": 28, "second": 28}
